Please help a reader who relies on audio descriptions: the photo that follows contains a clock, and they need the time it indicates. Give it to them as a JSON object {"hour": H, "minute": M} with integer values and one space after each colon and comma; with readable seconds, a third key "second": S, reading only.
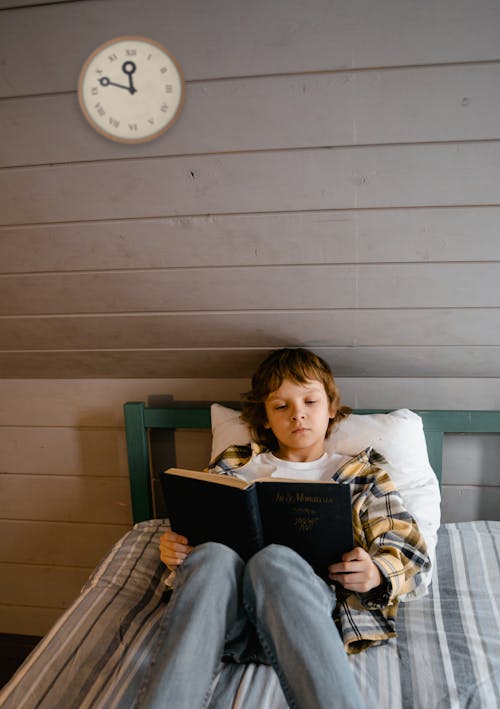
{"hour": 11, "minute": 48}
